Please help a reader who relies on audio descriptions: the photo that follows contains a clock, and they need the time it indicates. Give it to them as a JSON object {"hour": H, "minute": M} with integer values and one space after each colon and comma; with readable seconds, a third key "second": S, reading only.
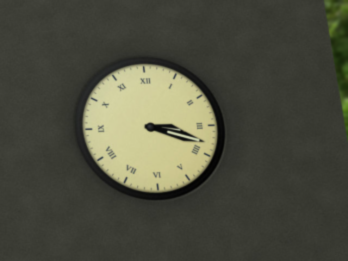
{"hour": 3, "minute": 18}
